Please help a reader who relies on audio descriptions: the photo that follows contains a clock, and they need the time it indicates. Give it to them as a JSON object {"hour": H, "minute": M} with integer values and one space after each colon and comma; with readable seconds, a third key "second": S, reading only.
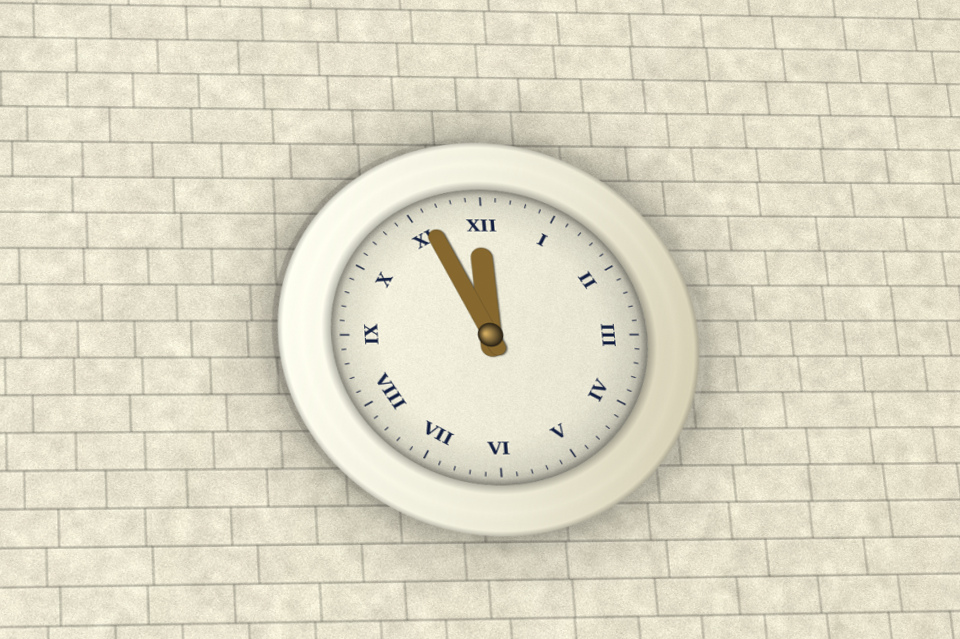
{"hour": 11, "minute": 56}
